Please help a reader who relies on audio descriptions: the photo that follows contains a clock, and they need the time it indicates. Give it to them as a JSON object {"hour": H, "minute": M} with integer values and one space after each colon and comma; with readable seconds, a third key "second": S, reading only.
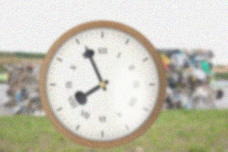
{"hour": 7, "minute": 56}
